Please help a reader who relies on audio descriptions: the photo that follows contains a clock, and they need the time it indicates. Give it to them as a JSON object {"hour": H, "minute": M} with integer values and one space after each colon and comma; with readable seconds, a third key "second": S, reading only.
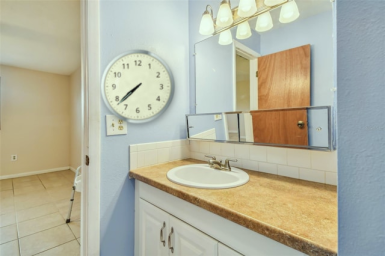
{"hour": 7, "minute": 38}
